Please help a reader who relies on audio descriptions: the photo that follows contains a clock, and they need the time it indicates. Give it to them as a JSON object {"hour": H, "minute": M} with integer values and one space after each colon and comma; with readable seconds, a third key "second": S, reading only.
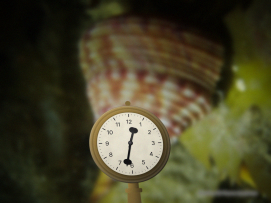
{"hour": 12, "minute": 32}
